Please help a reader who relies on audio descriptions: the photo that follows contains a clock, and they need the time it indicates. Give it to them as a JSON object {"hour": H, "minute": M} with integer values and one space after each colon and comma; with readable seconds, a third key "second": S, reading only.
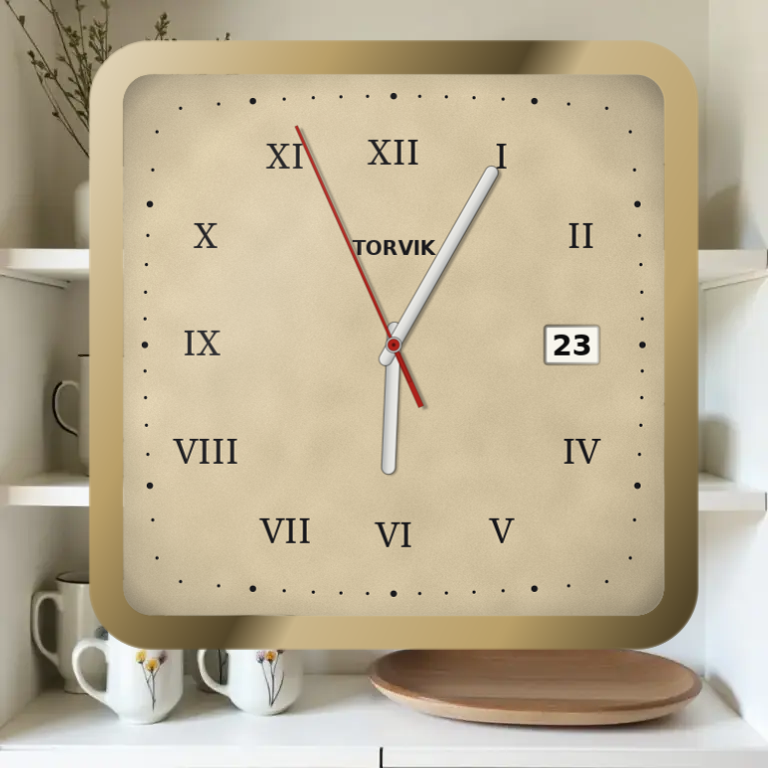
{"hour": 6, "minute": 4, "second": 56}
